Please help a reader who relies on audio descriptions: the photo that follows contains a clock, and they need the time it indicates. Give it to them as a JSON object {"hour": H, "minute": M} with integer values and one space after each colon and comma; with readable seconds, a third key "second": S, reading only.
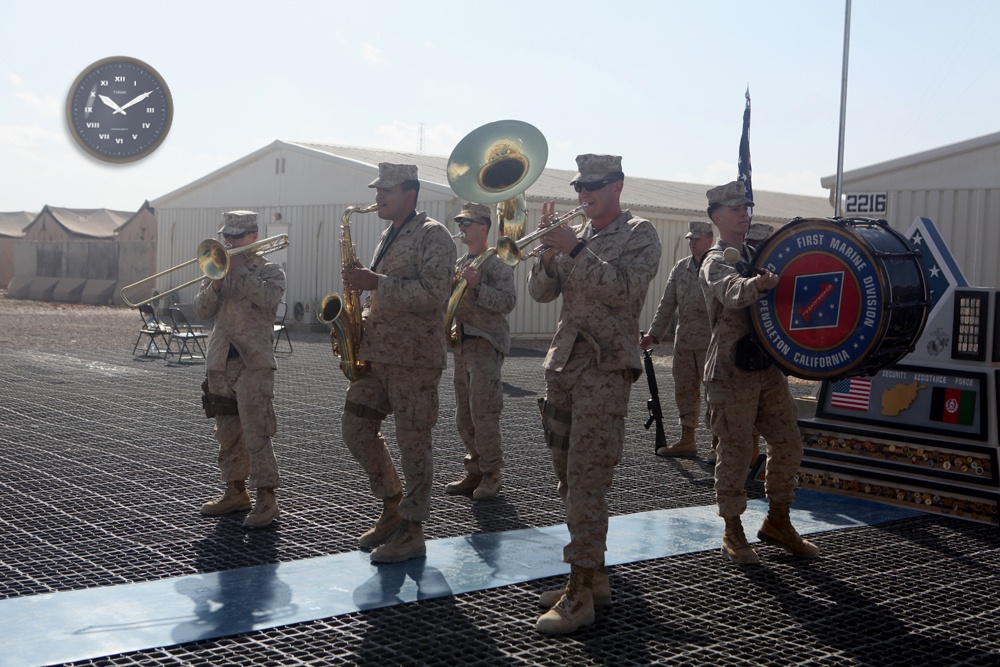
{"hour": 10, "minute": 10}
